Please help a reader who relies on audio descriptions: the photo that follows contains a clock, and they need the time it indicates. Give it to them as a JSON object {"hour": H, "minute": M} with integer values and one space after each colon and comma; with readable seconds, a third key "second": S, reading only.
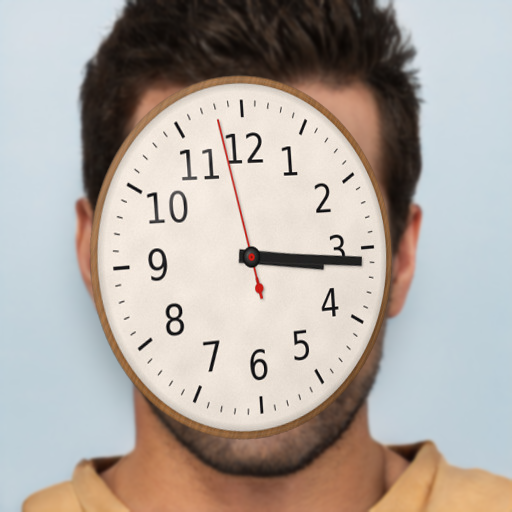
{"hour": 3, "minute": 15, "second": 58}
